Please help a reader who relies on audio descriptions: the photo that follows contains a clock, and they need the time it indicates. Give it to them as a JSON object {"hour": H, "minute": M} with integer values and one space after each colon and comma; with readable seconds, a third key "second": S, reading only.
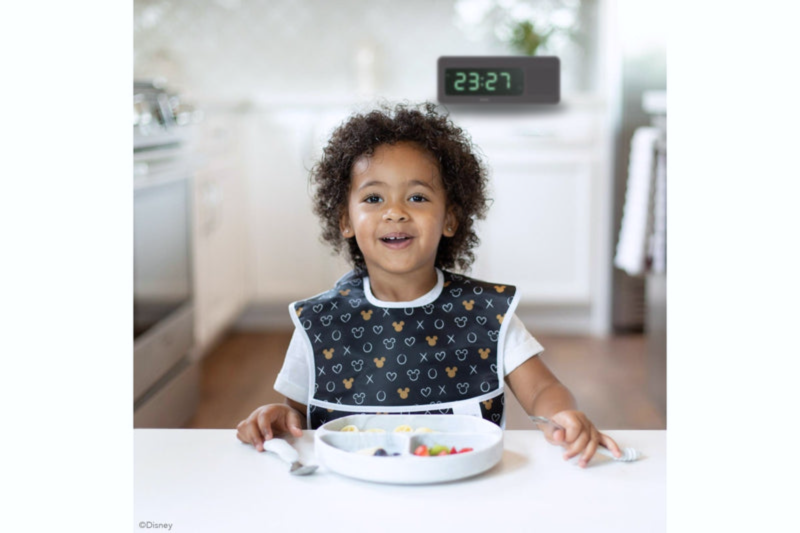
{"hour": 23, "minute": 27}
